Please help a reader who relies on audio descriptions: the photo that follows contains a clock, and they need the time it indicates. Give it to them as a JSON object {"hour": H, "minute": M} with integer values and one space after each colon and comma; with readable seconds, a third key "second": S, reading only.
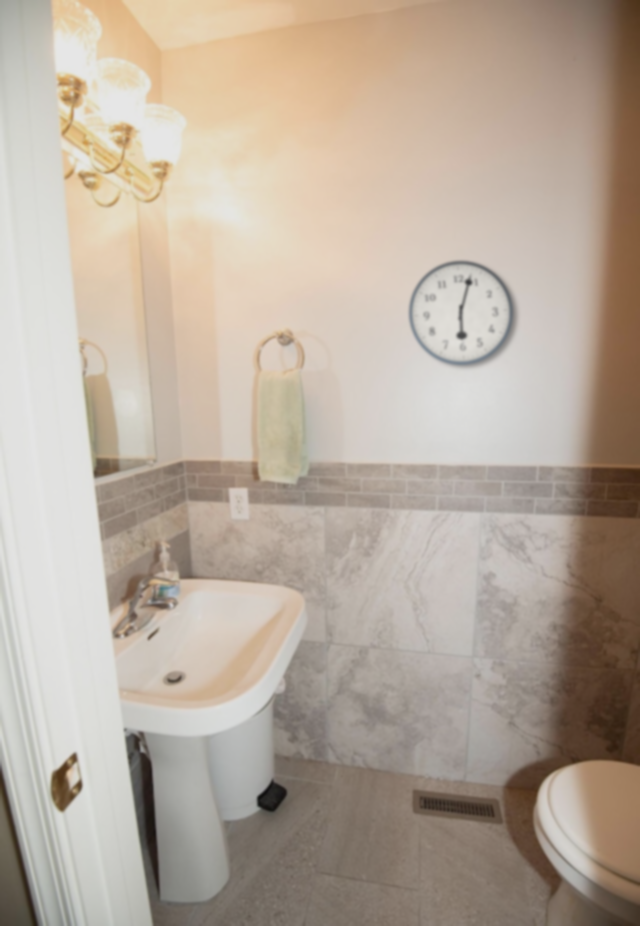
{"hour": 6, "minute": 3}
